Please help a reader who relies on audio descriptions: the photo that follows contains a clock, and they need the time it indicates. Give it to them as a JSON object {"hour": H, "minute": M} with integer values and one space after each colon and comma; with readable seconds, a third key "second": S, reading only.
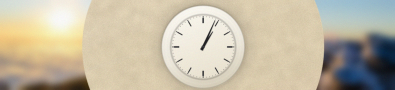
{"hour": 1, "minute": 4}
